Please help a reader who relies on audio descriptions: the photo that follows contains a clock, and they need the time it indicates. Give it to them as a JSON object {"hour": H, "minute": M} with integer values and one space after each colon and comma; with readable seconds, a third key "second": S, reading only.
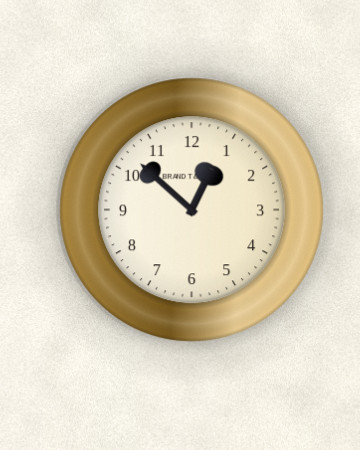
{"hour": 12, "minute": 52}
